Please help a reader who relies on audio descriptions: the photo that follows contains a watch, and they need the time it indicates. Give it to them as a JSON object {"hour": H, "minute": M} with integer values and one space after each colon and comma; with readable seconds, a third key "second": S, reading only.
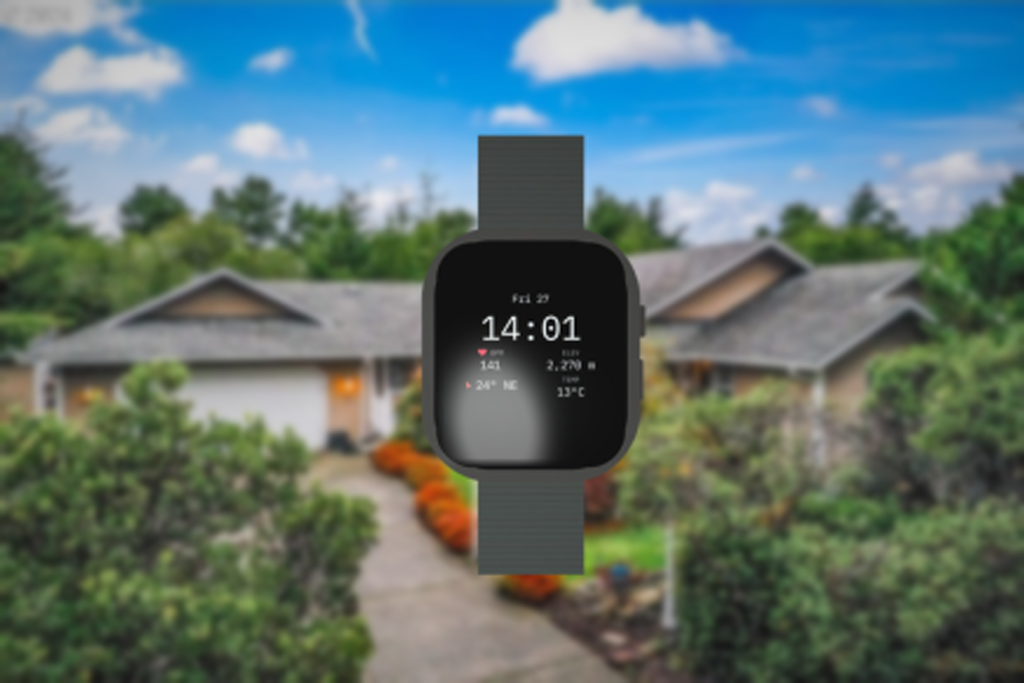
{"hour": 14, "minute": 1}
